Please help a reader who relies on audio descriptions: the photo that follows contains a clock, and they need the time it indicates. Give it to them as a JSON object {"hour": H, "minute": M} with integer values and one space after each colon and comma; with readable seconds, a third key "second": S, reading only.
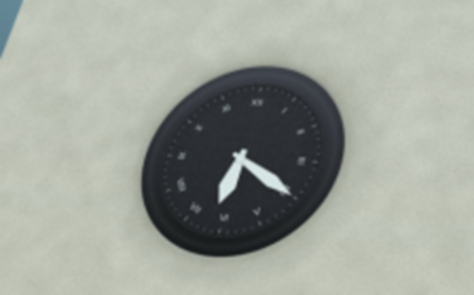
{"hour": 6, "minute": 20}
